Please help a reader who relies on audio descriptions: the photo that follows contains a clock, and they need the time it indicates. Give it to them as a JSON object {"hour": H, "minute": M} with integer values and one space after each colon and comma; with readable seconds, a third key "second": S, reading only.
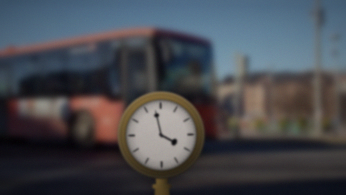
{"hour": 3, "minute": 58}
